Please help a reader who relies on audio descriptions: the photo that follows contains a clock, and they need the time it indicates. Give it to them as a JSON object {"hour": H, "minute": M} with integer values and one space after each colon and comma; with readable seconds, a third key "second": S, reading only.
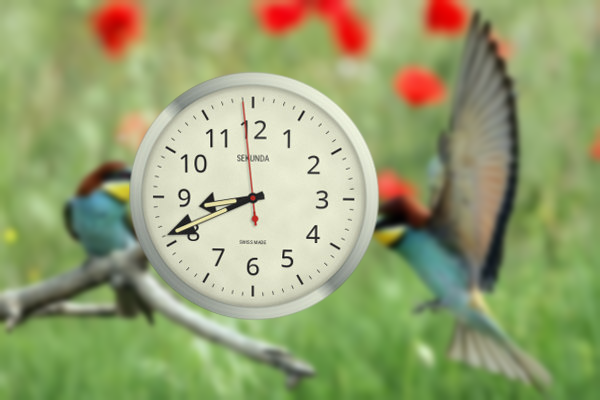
{"hour": 8, "minute": 40, "second": 59}
